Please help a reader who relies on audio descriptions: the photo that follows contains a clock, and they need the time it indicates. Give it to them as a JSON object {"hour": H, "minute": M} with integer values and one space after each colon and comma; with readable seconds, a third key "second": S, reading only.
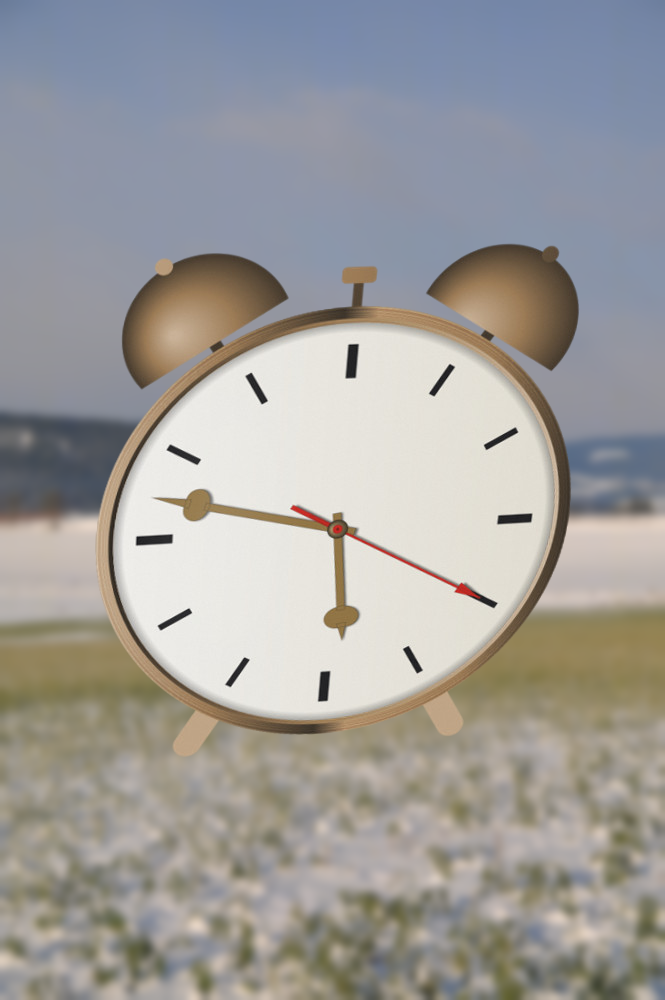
{"hour": 5, "minute": 47, "second": 20}
